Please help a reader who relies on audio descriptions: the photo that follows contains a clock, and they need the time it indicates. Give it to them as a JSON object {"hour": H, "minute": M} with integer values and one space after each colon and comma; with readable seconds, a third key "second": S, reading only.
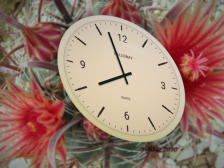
{"hour": 7, "minute": 57}
